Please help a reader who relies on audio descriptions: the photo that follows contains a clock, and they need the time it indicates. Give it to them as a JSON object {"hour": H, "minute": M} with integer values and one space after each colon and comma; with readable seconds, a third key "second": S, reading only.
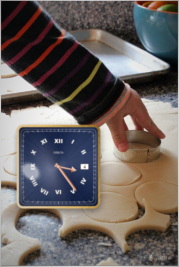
{"hour": 3, "minute": 24}
